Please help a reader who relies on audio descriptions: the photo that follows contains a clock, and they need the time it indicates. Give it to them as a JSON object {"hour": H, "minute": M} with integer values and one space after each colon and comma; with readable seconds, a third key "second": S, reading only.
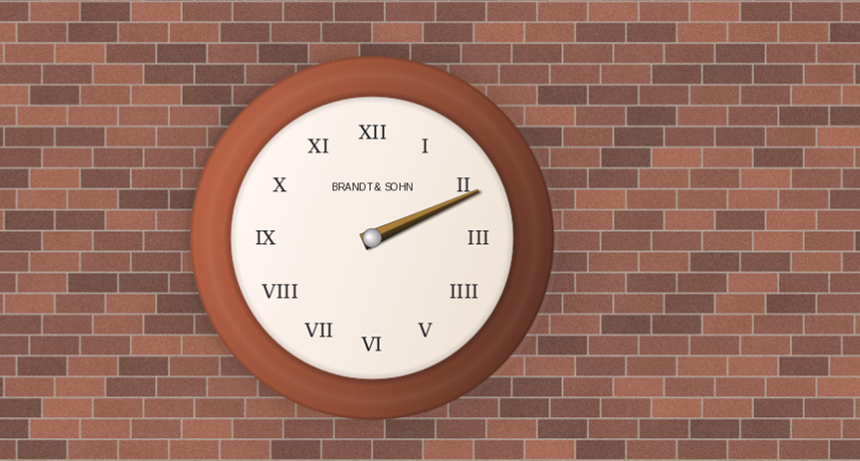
{"hour": 2, "minute": 11}
